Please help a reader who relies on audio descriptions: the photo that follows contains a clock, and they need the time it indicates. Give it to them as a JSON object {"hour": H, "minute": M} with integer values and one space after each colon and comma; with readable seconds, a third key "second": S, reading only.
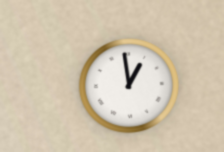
{"hour": 12, "minute": 59}
